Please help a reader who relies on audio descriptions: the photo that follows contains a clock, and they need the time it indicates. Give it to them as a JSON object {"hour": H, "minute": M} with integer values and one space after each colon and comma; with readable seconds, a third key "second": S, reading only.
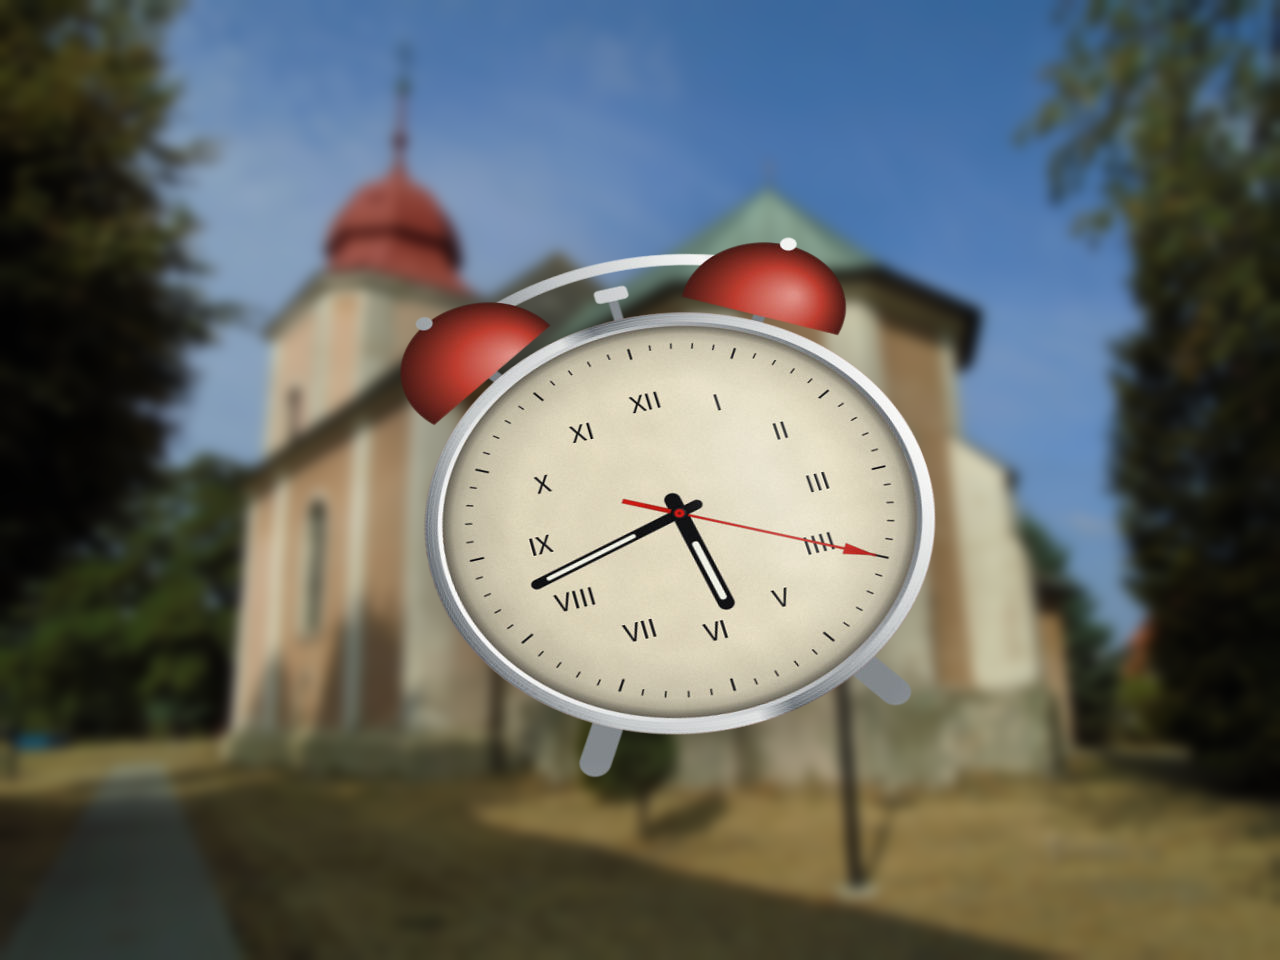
{"hour": 5, "minute": 42, "second": 20}
